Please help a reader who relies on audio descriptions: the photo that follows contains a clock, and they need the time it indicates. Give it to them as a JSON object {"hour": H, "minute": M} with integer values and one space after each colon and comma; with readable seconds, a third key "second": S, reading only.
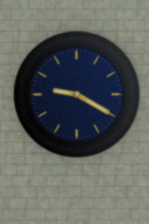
{"hour": 9, "minute": 20}
